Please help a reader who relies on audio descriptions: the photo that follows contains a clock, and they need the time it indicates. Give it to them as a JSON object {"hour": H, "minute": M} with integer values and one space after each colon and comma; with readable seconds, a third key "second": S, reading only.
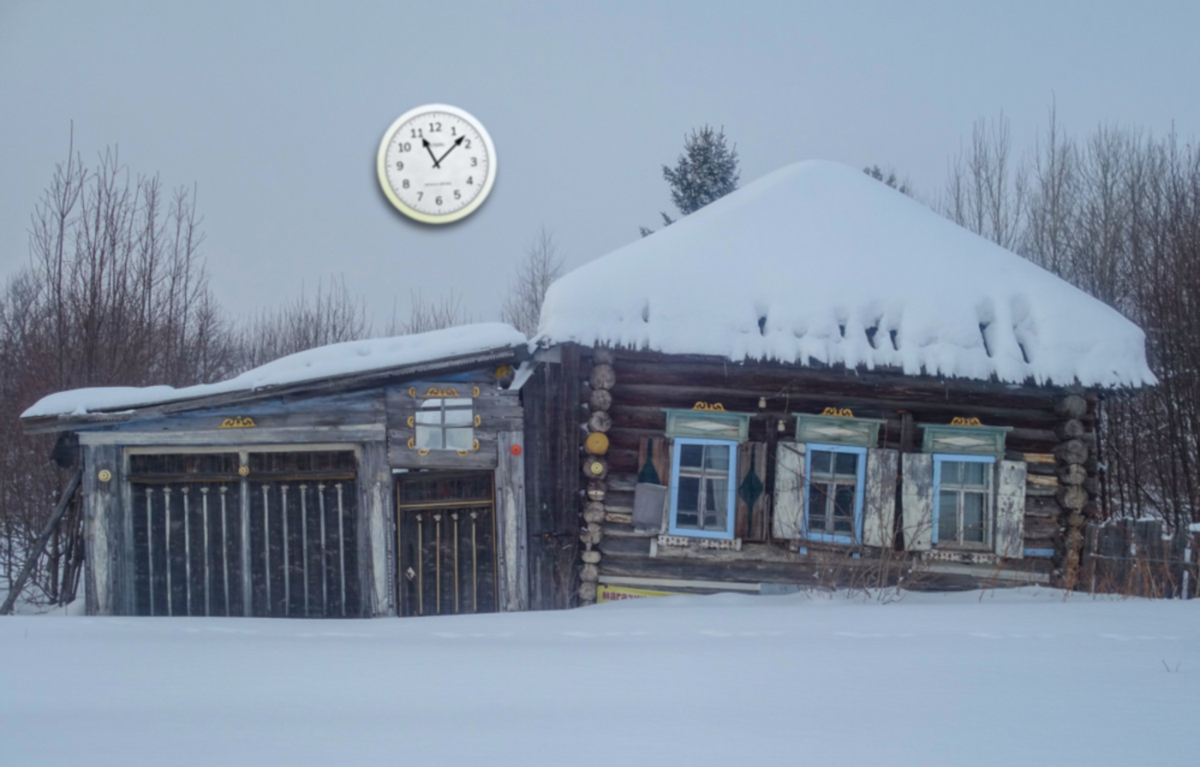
{"hour": 11, "minute": 8}
